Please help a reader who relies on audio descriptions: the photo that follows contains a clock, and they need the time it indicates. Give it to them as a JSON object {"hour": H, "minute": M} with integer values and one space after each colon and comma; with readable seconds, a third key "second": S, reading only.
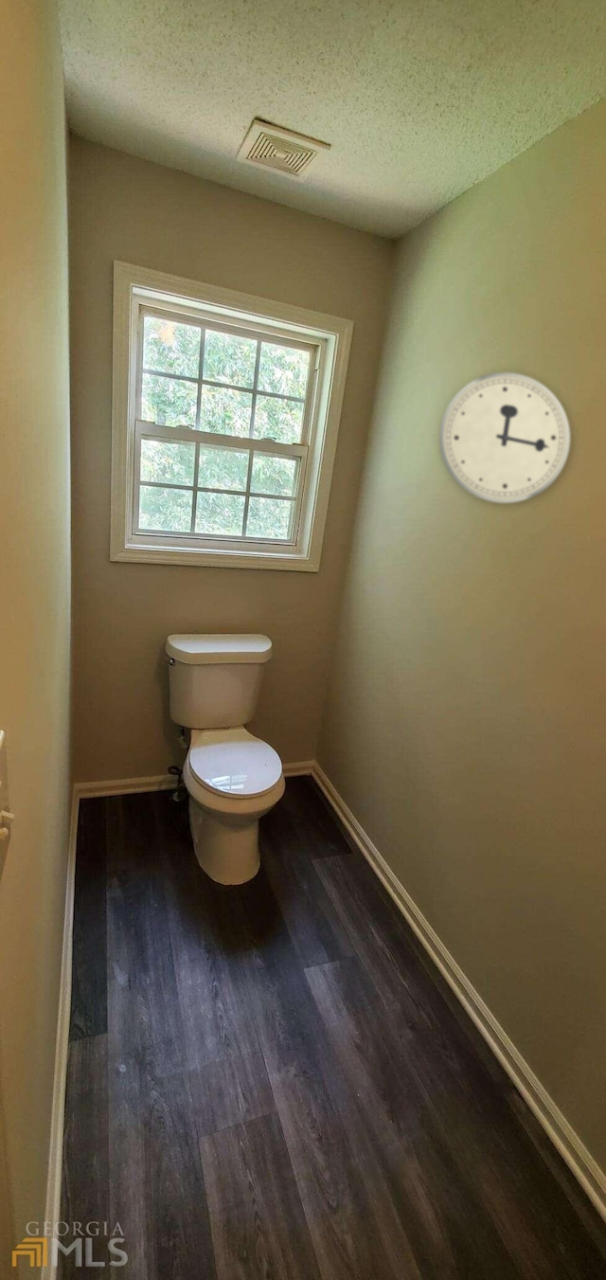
{"hour": 12, "minute": 17}
